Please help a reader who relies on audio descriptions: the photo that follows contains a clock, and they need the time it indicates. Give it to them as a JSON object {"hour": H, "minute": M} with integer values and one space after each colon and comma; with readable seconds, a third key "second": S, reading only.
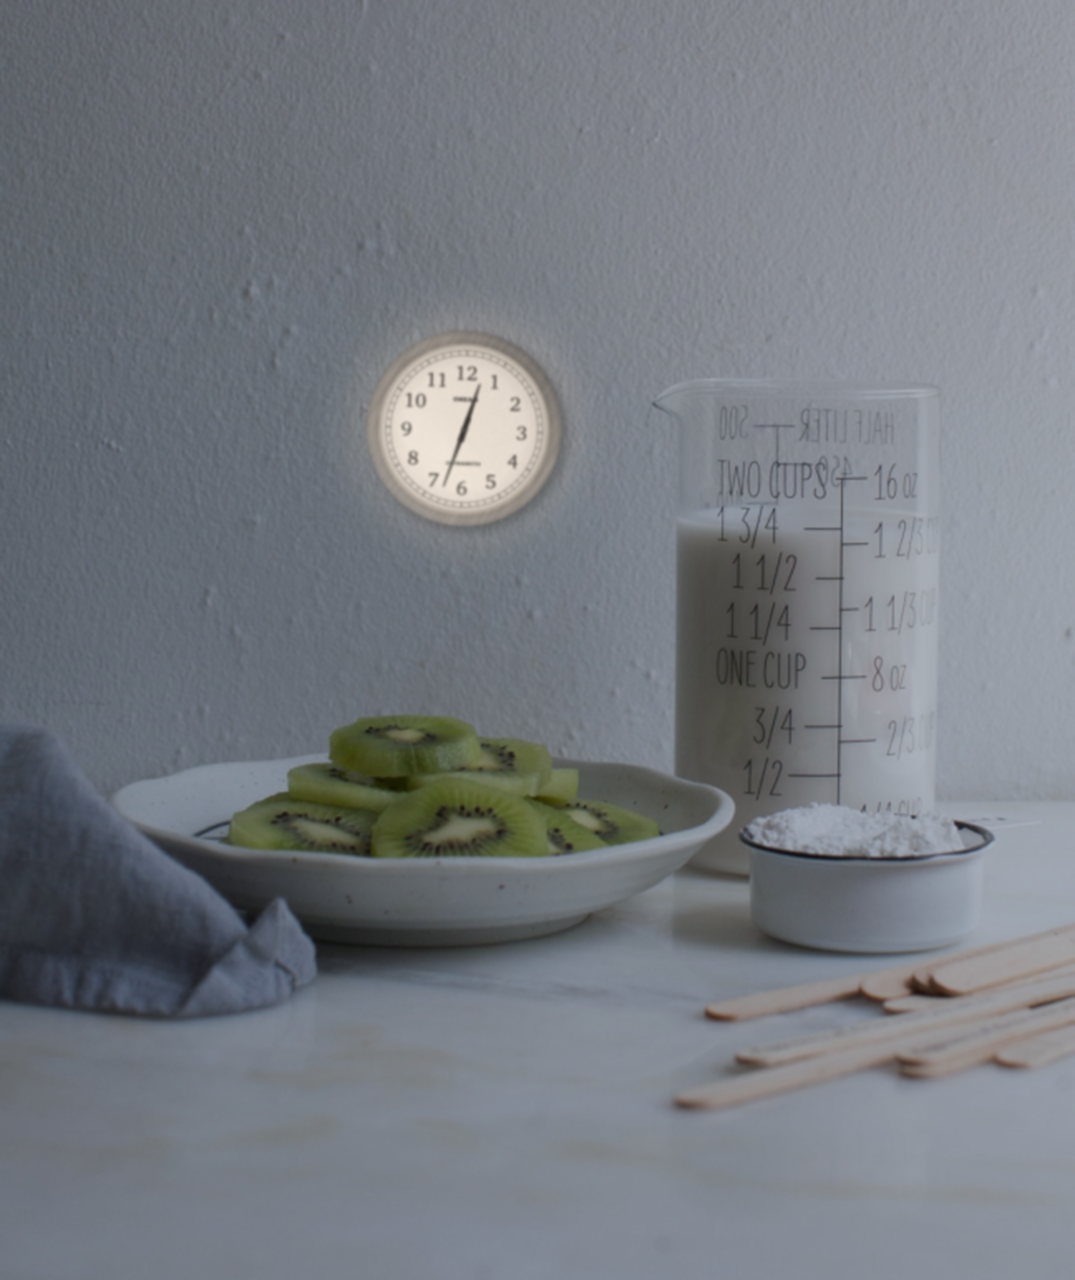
{"hour": 12, "minute": 33}
